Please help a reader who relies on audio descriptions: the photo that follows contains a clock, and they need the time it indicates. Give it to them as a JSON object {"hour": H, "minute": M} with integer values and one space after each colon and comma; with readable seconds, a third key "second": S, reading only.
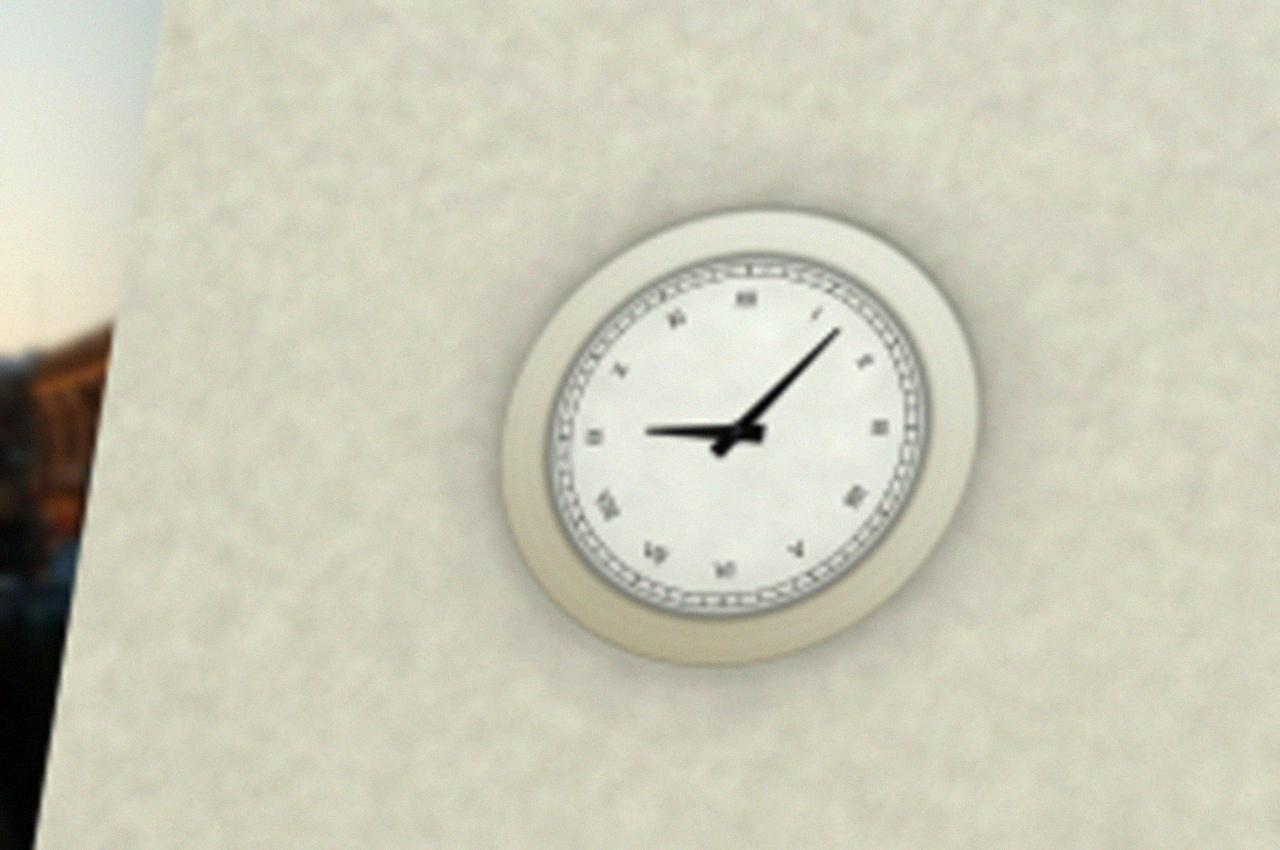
{"hour": 9, "minute": 7}
